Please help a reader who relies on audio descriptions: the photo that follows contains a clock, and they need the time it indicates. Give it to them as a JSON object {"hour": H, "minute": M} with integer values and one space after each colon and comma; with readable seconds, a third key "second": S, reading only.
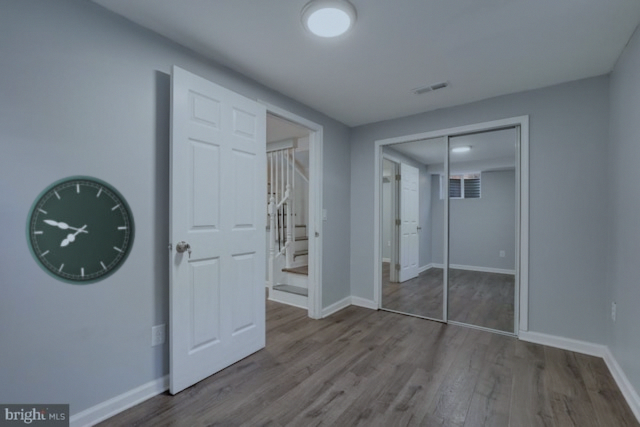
{"hour": 7, "minute": 48}
